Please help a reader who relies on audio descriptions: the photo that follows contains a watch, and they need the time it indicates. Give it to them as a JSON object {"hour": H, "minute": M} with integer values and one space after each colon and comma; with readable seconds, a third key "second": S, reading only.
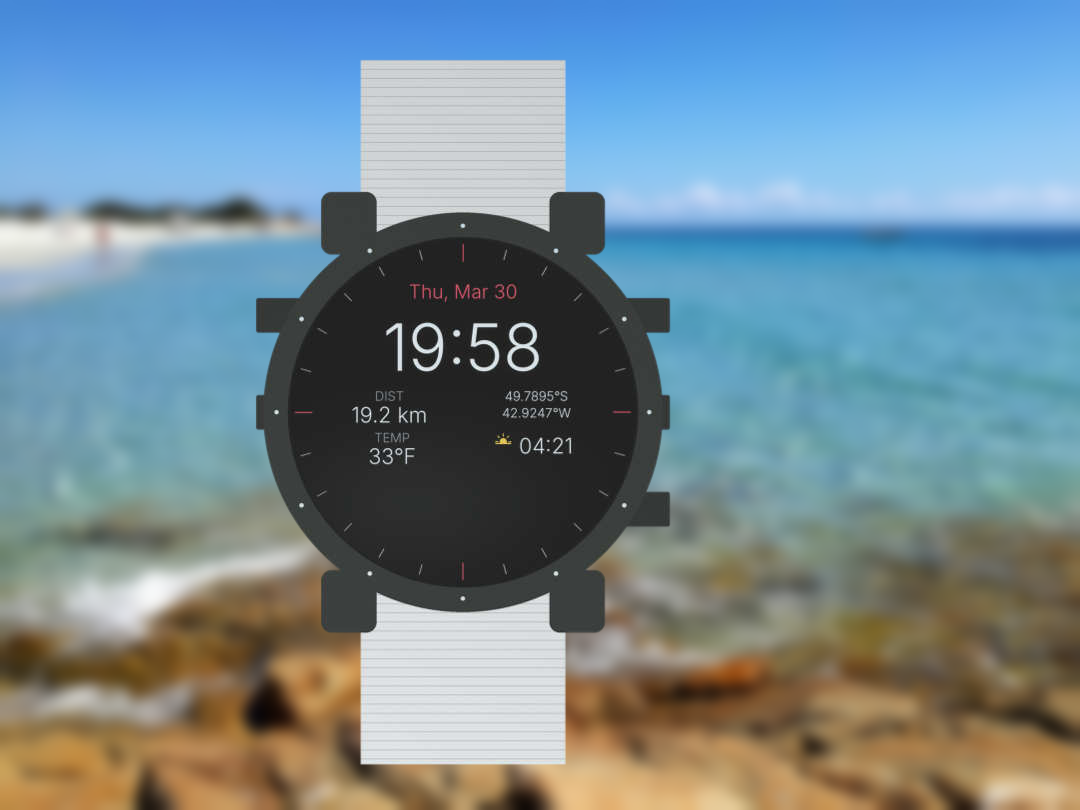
{"hour": 19, "minute": 58}
